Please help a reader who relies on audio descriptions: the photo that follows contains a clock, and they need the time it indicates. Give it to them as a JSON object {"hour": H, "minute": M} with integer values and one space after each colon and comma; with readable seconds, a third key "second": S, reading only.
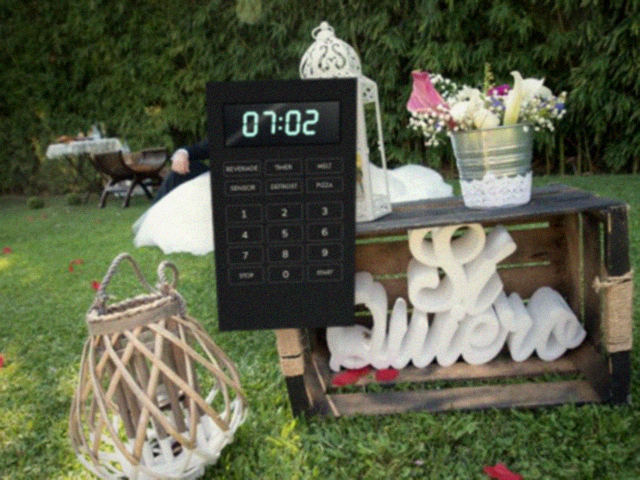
{"hour": 7, "minute": 2}
